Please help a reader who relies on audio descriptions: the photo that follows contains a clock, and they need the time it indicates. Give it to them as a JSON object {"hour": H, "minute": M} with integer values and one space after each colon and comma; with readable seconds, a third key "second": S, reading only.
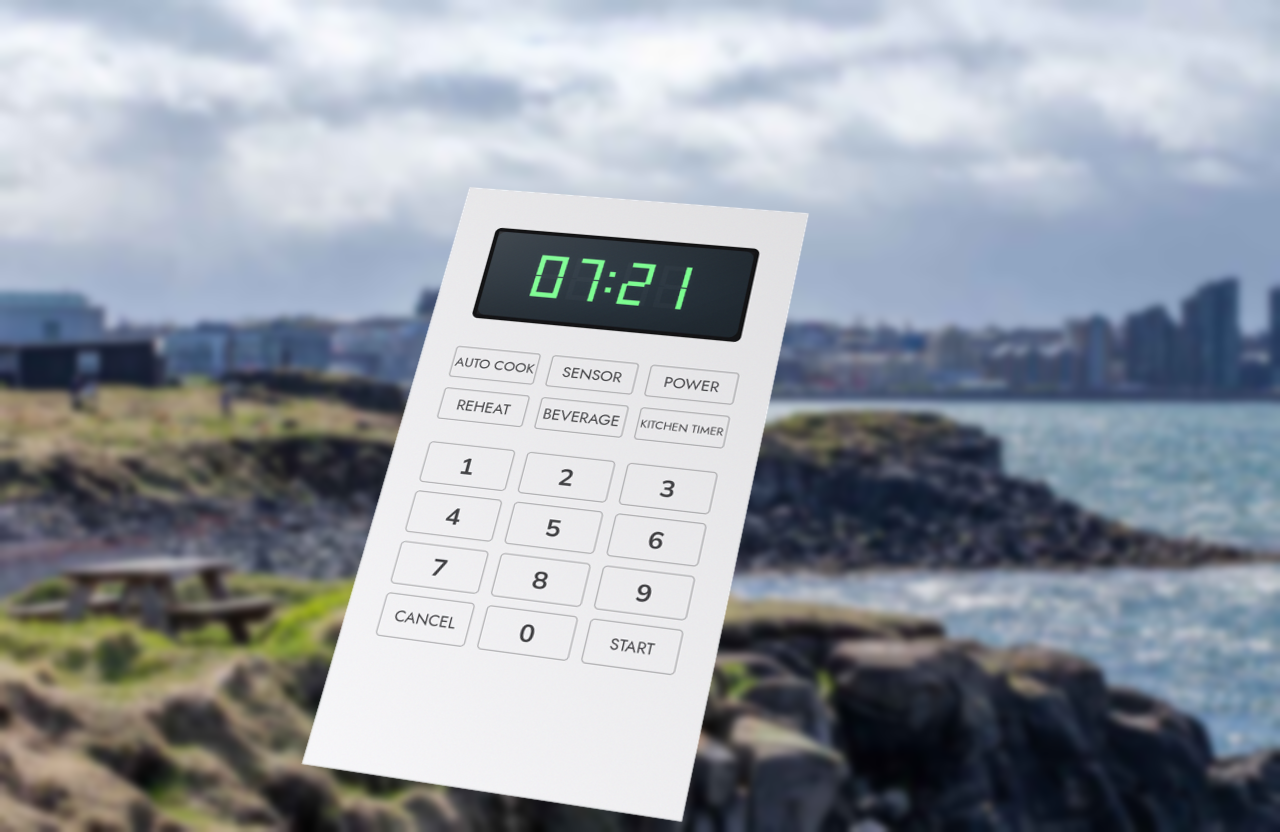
{"hour": 7, "minute": 21}
